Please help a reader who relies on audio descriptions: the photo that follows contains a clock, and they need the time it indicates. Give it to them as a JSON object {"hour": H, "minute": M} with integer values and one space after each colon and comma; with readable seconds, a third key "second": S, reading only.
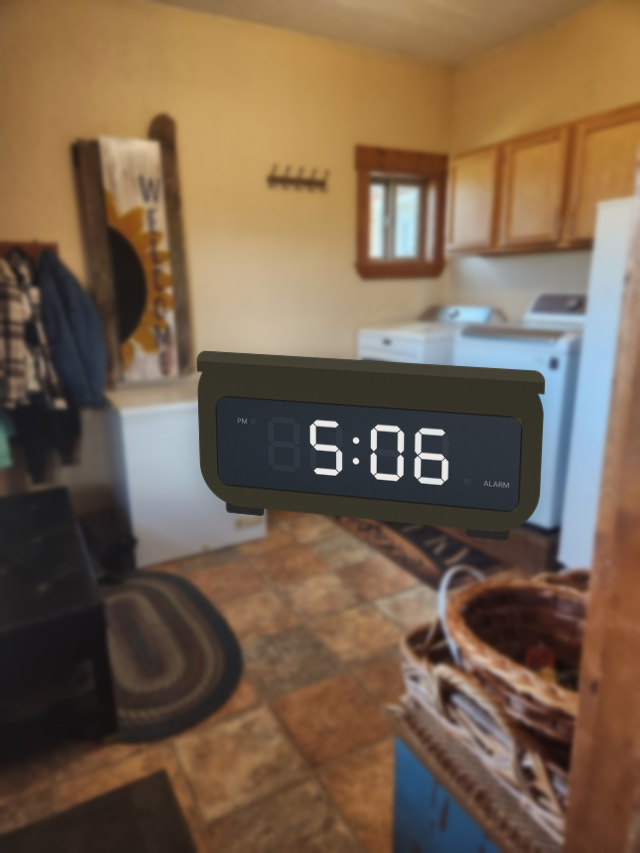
{"hour": 5, "minute": 6}
